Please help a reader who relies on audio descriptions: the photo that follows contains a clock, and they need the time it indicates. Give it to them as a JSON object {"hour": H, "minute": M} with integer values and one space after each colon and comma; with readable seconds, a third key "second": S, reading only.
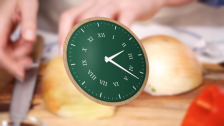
{"hour": 2, "minute": 22}
